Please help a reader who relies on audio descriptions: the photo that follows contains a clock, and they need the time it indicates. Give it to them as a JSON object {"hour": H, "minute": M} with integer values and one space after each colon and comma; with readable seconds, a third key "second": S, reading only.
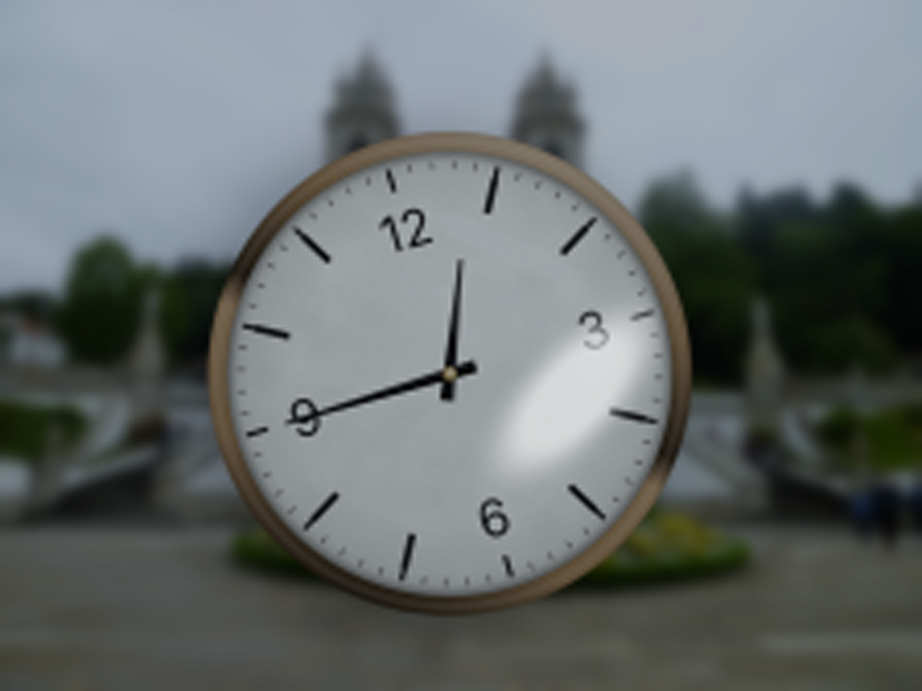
{"hour": 12, "minute": 45}
